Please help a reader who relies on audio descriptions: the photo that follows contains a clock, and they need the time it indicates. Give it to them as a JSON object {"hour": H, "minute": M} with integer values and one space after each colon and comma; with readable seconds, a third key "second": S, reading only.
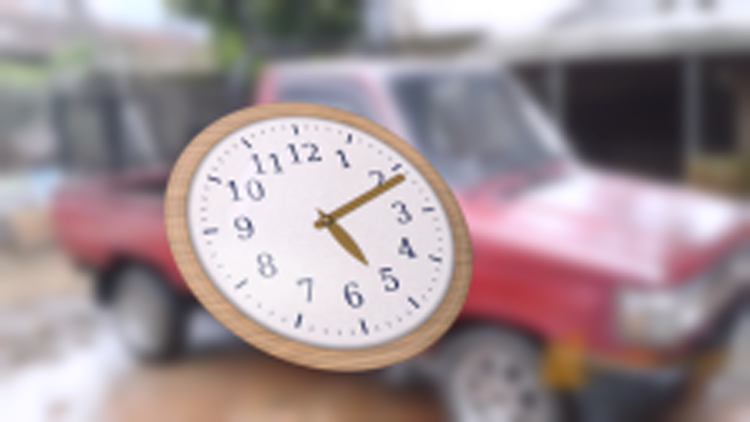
{"hour": 5, "minute": 11}
